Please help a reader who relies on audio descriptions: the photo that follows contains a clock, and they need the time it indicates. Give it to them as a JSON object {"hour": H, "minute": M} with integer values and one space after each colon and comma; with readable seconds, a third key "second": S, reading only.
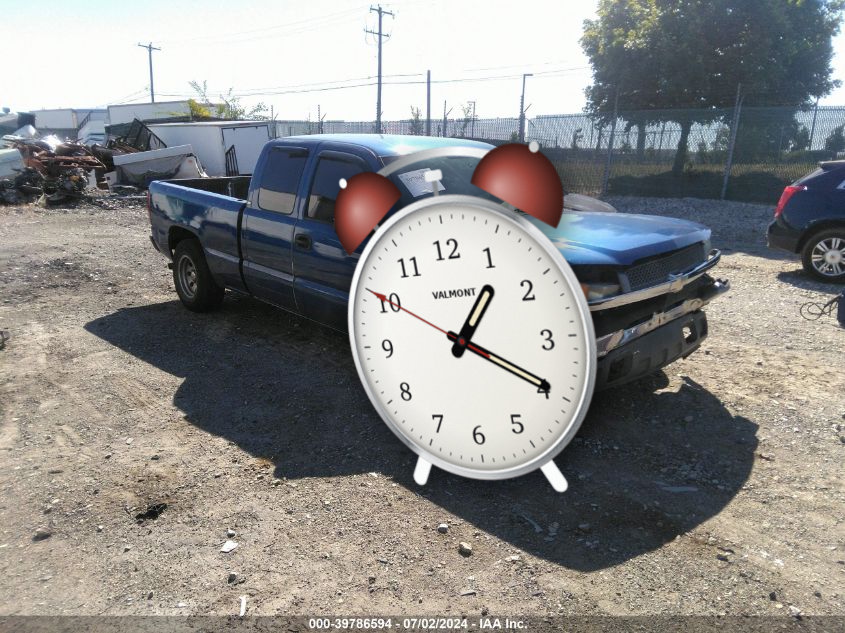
{"hour": 1, "minute": 19, "second": 50}
